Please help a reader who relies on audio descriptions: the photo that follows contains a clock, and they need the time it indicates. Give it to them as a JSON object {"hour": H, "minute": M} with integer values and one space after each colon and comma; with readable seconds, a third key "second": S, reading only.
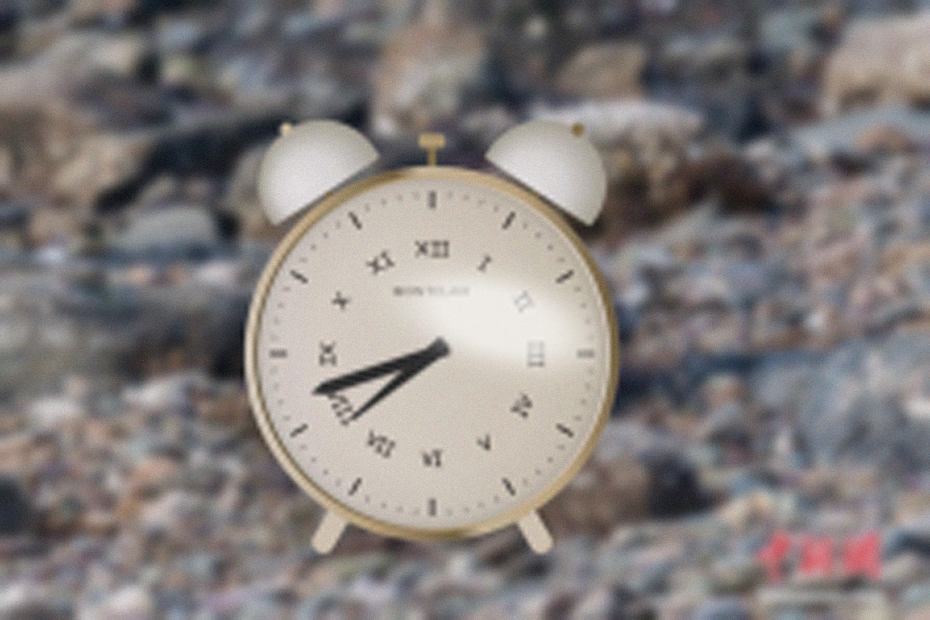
{"hour": 7, "minute": 42}
